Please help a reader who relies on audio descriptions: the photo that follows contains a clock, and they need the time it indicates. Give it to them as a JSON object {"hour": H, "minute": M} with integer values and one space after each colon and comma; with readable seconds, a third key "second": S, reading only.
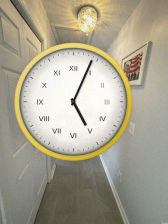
{"hour": 5, "minute": 4}
